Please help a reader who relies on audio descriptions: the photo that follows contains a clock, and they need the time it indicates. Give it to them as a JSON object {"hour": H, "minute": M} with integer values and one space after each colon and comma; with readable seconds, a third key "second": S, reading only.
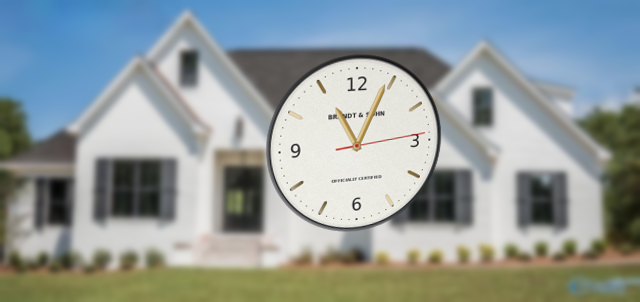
{"hour": 11, "minute": 4, "second": 14}
